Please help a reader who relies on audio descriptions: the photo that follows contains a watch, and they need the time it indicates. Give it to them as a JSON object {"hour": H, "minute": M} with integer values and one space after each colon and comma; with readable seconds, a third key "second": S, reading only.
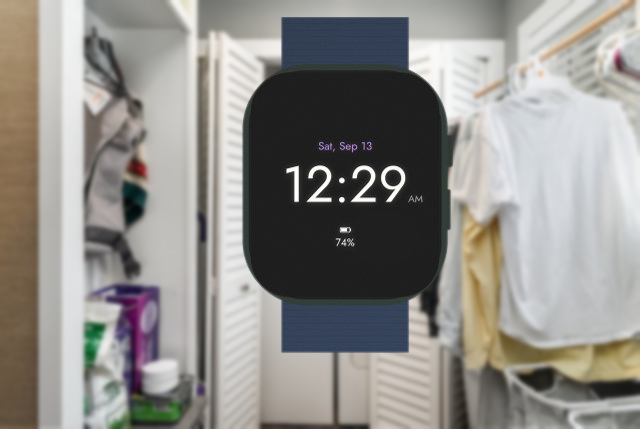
{"hour": 12, "minute": 29}
